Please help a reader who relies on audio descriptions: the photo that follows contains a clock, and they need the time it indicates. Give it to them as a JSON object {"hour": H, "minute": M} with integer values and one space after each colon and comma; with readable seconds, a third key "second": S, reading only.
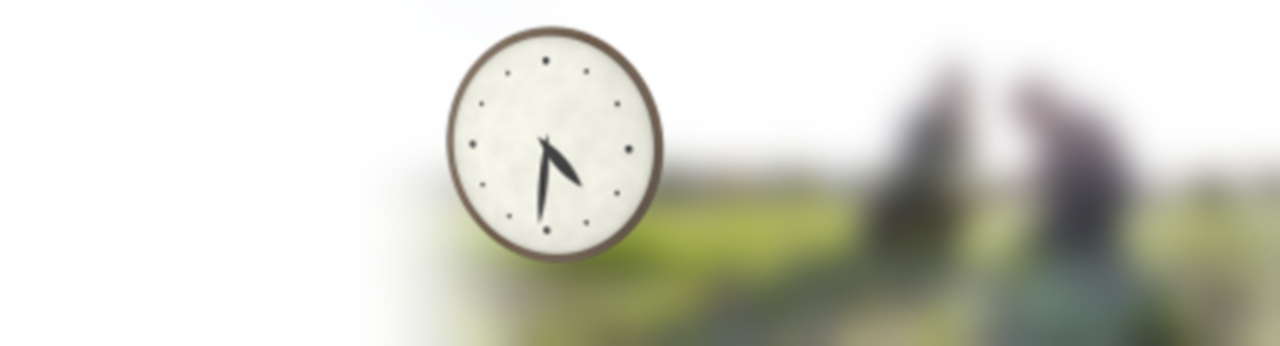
{"hour": 4, "minute": 31}
